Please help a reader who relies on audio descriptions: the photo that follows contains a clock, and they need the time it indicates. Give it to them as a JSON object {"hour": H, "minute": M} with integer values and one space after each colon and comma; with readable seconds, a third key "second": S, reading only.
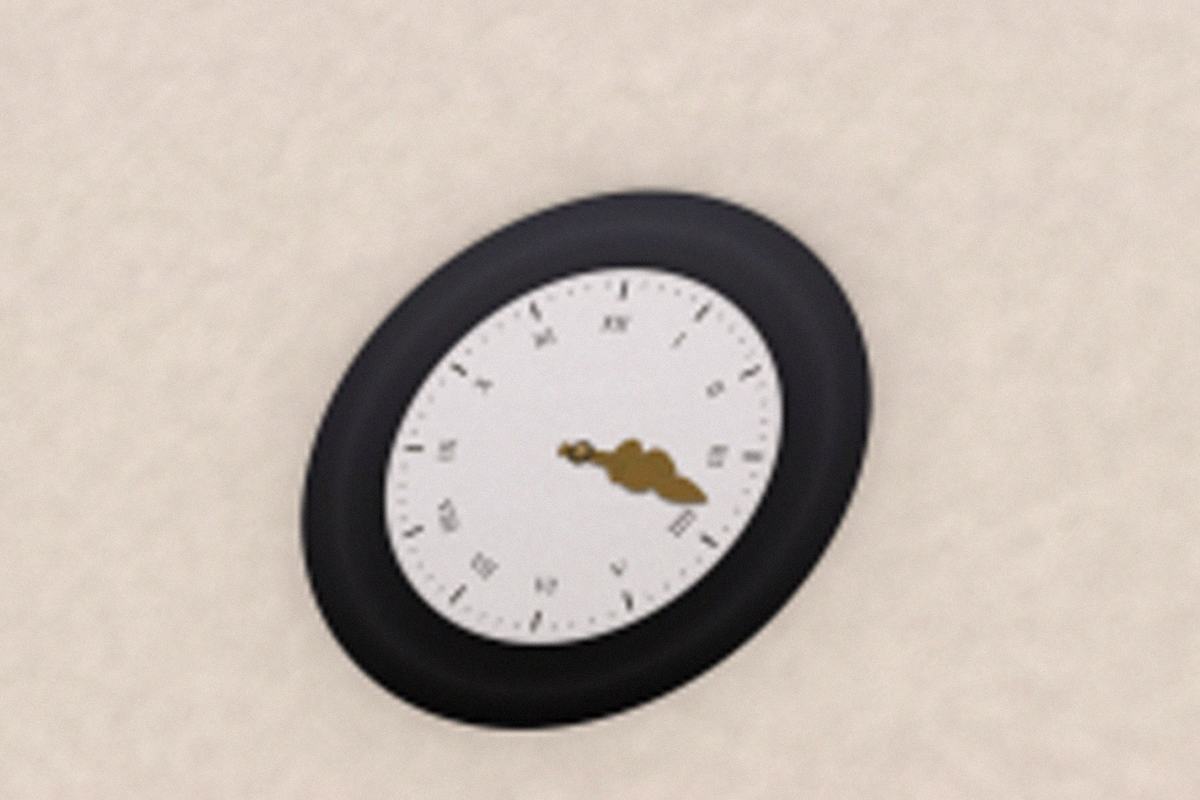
{"hour": 3, "minute": 18}
